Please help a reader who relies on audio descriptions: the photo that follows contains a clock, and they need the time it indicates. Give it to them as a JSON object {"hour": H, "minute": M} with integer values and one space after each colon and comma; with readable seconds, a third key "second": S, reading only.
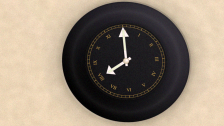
{"hour": 8, "minute": 0}
